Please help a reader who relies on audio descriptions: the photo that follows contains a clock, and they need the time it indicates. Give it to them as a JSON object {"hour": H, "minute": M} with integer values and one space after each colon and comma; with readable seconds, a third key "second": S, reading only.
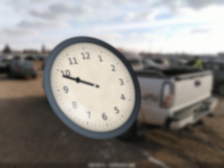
{"hour": 9, "minute": 49}
